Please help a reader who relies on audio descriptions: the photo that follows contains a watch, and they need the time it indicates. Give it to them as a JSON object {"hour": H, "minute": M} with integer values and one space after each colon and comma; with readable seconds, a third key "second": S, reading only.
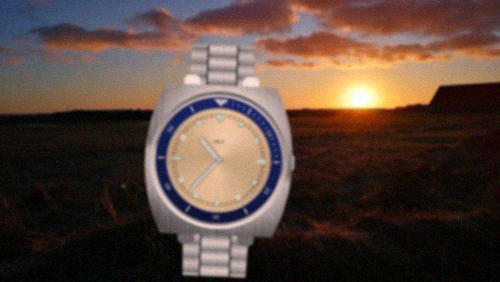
{"hour": 10, "minute": 37}
